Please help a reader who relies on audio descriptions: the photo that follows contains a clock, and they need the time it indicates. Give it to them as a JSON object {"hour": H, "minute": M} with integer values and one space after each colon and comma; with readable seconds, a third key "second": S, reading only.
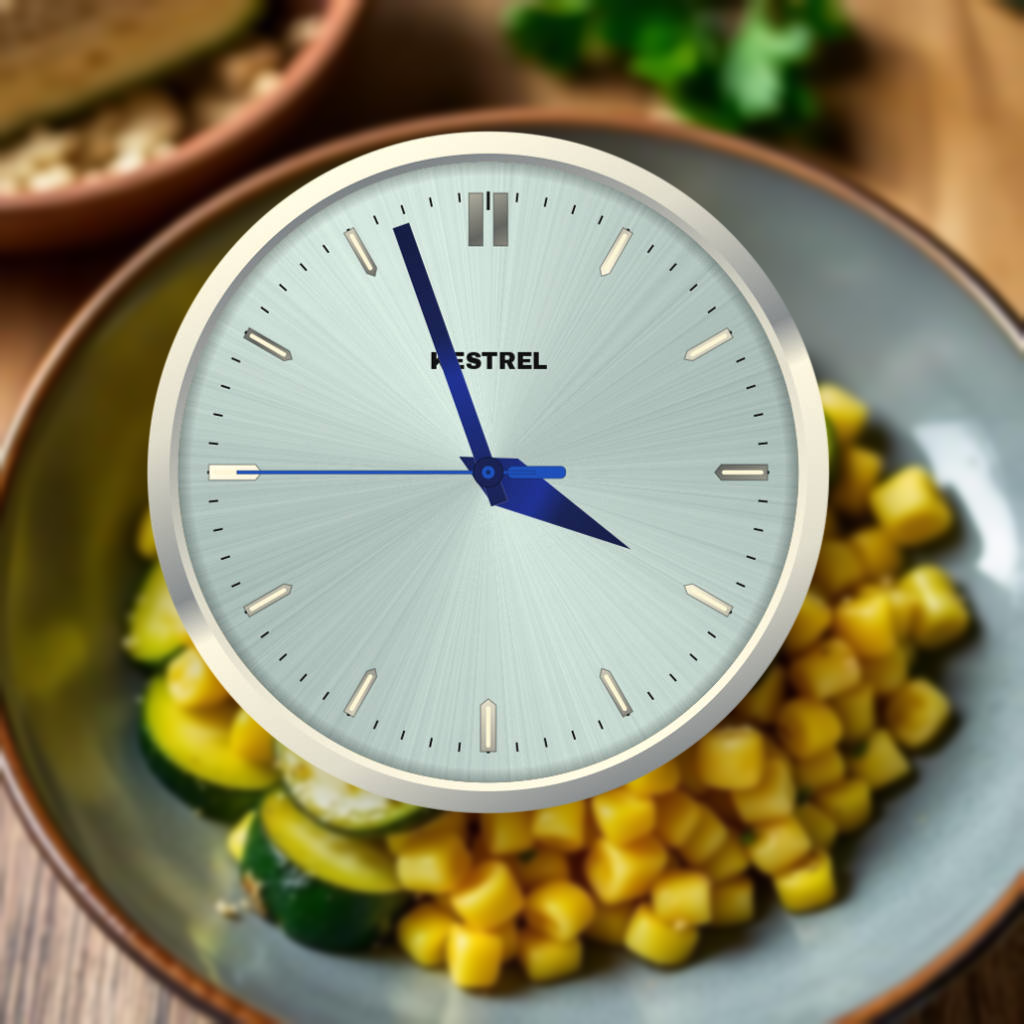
{"hour": 3, "minute": 56, "second": 45}
